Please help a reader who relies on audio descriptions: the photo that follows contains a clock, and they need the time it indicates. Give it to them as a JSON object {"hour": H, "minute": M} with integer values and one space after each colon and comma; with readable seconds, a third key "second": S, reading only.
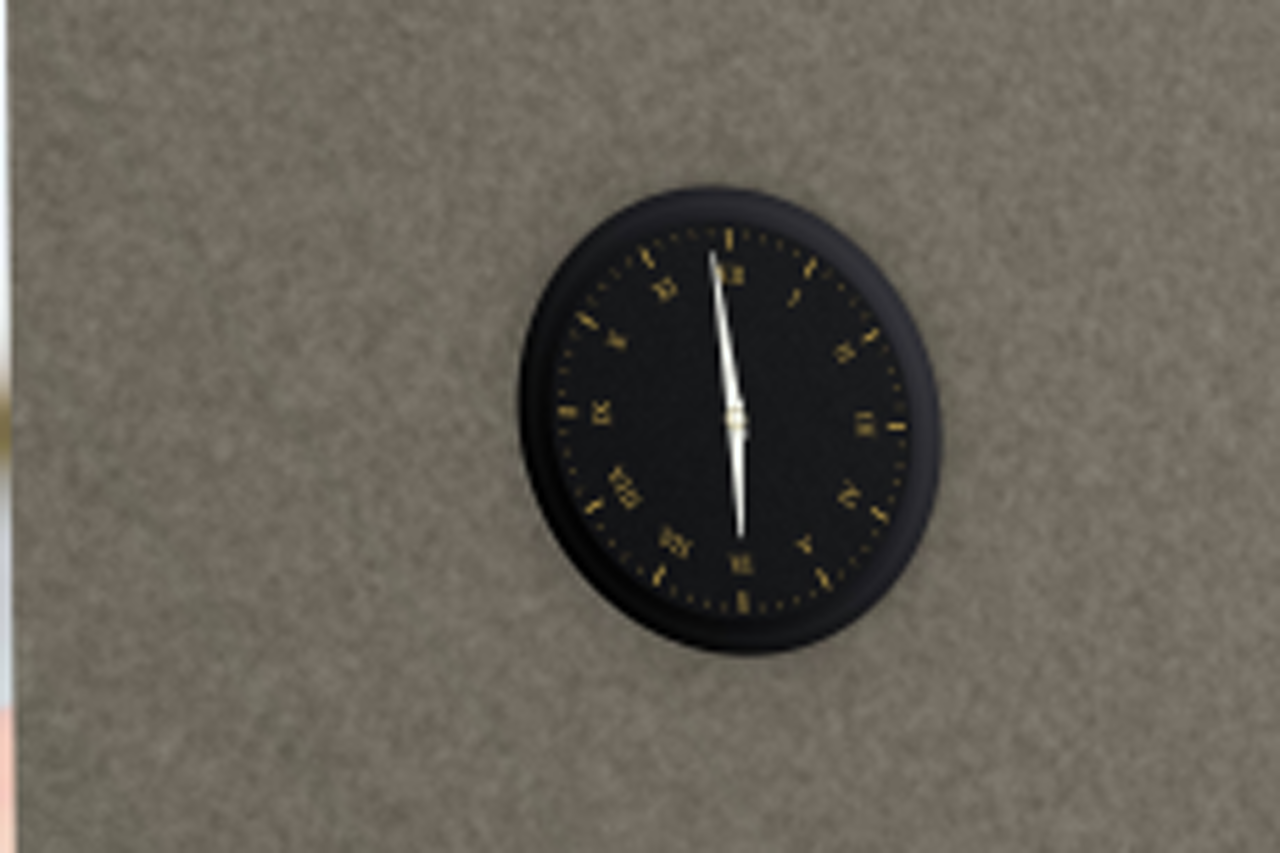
{"hour": 5, "minute": 59}
